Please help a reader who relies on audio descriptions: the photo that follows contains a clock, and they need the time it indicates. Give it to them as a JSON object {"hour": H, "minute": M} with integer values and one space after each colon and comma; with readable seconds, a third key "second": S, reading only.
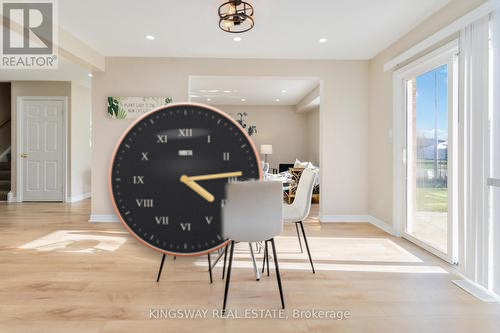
{"hour": 4, "minute": 14}
